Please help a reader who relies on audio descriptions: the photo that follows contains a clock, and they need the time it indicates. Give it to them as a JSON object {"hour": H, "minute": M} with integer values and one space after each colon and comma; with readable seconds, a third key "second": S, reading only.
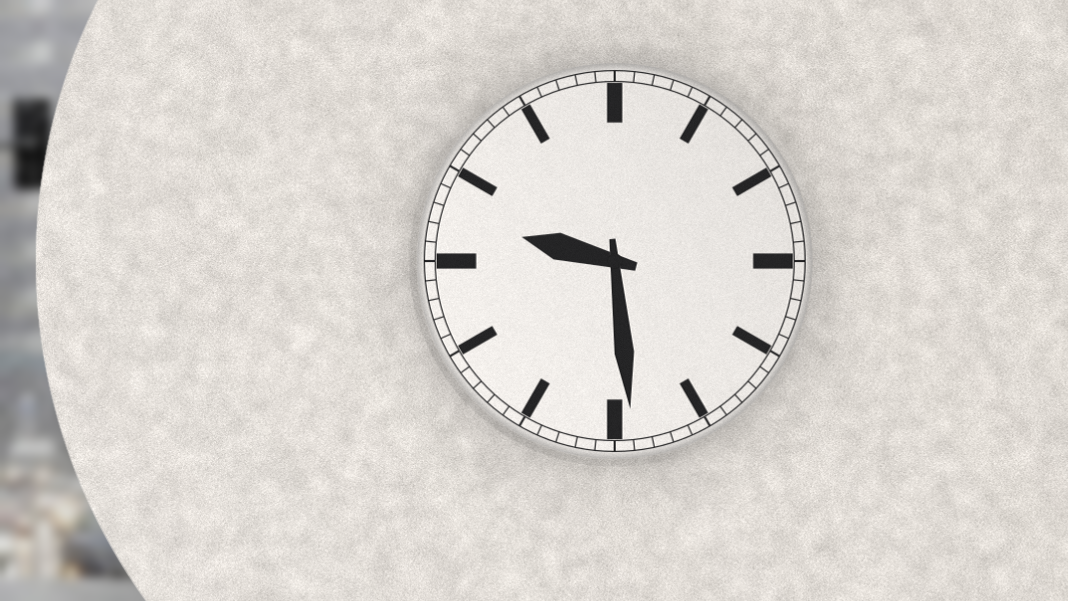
{"hour": 9, "minute": 29}
